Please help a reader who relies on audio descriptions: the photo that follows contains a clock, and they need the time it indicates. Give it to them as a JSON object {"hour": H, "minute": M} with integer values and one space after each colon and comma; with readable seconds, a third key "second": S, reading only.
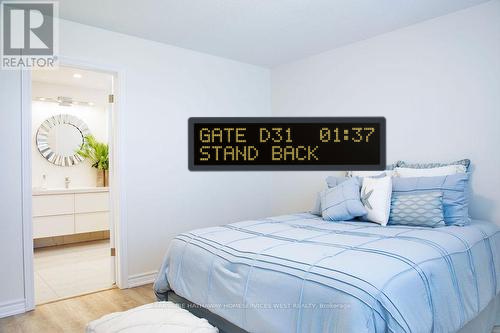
{"hour": 1, "minute": 37}
